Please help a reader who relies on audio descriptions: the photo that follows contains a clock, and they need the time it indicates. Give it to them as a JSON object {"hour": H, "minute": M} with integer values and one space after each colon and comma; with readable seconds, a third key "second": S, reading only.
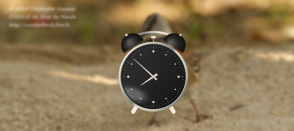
{"hour": 7, "minute": 52}
